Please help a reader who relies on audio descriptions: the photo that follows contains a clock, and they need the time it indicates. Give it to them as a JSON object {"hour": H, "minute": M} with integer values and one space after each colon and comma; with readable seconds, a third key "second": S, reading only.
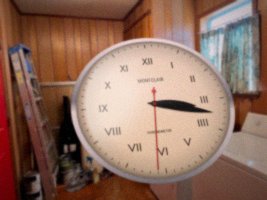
{"hour": 3, "minute": 17, "second": 31}
